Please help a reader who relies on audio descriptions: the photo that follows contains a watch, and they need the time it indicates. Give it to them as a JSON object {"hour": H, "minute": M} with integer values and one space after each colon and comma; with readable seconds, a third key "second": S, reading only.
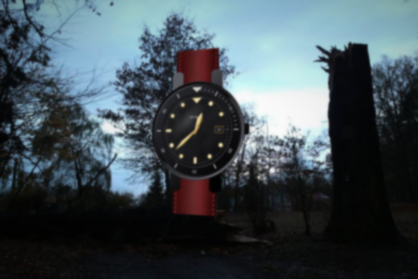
{"hour": 12, "minute": 38}
